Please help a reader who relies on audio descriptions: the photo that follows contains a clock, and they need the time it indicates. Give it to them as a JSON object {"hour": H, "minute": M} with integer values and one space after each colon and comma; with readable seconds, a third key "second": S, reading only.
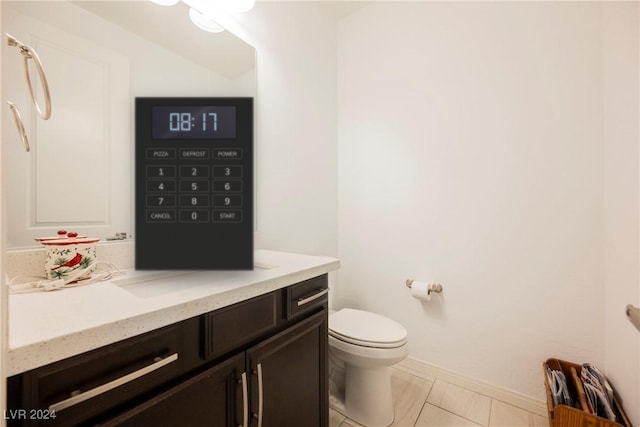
{"hour": 8, "minute": 17}
